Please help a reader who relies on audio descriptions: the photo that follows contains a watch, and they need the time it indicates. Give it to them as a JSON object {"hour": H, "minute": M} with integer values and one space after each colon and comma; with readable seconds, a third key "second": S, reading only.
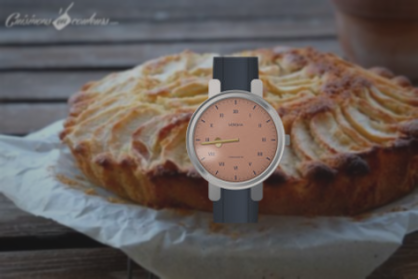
{"hour": 8, "minute": 44}
